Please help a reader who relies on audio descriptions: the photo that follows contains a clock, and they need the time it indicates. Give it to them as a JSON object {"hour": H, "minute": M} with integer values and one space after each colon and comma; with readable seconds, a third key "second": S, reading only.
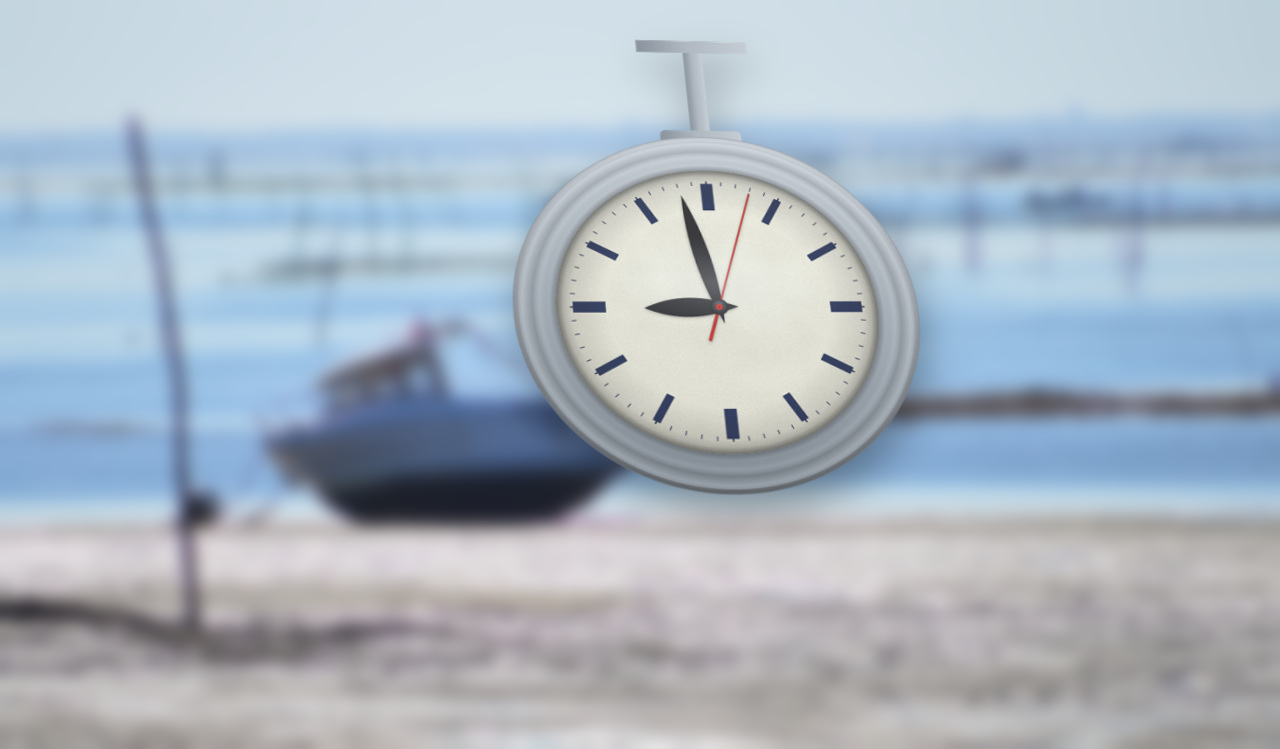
{"hour": 8, "minute": 58, "second": 3}
